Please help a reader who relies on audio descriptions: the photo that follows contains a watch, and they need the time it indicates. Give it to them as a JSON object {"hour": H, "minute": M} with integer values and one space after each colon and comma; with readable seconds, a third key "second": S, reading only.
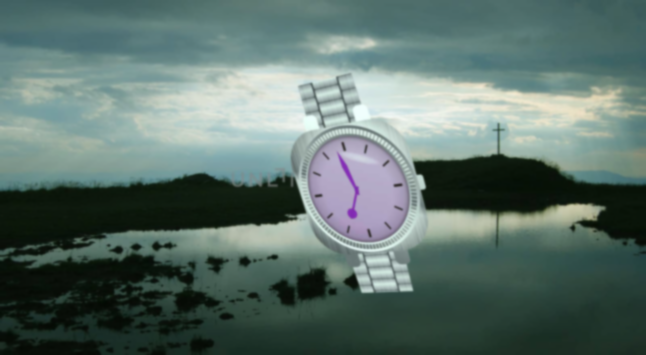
{"hour": 6, "minute": 58}
